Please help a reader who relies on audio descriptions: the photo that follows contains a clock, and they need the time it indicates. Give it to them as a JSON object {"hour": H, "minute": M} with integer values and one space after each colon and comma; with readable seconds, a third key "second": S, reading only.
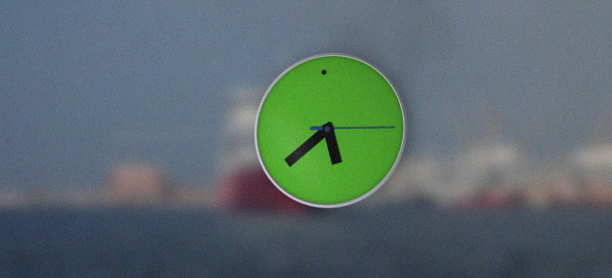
{"hour": 5, "minute": 39, "second": 16}
